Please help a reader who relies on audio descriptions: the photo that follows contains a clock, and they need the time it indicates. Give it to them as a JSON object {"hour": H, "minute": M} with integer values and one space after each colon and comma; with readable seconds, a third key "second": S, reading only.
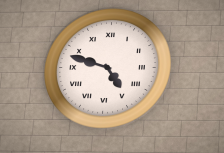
{"hour": 4, "minute": 48}
